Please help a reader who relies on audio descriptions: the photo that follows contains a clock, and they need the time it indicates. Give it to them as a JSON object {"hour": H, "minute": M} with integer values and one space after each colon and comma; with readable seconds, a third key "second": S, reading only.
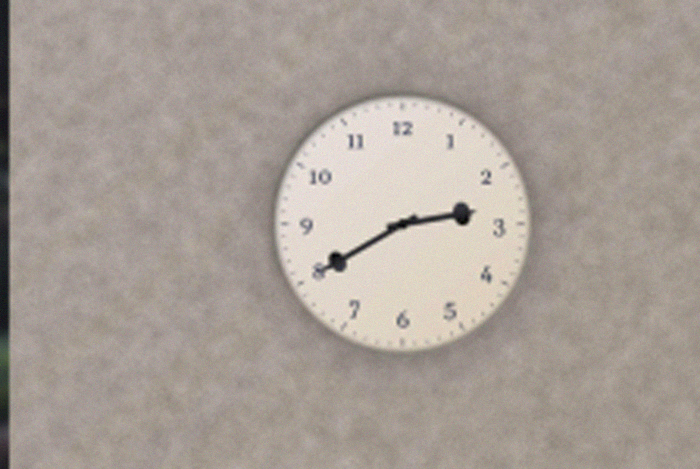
{"hour": 2, "minute": 40}
